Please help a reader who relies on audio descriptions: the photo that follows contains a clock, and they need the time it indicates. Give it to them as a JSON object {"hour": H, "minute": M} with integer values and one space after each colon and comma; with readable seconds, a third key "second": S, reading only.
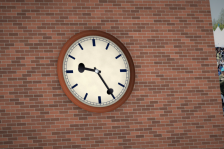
{"hour": 9, "minute": 25}
